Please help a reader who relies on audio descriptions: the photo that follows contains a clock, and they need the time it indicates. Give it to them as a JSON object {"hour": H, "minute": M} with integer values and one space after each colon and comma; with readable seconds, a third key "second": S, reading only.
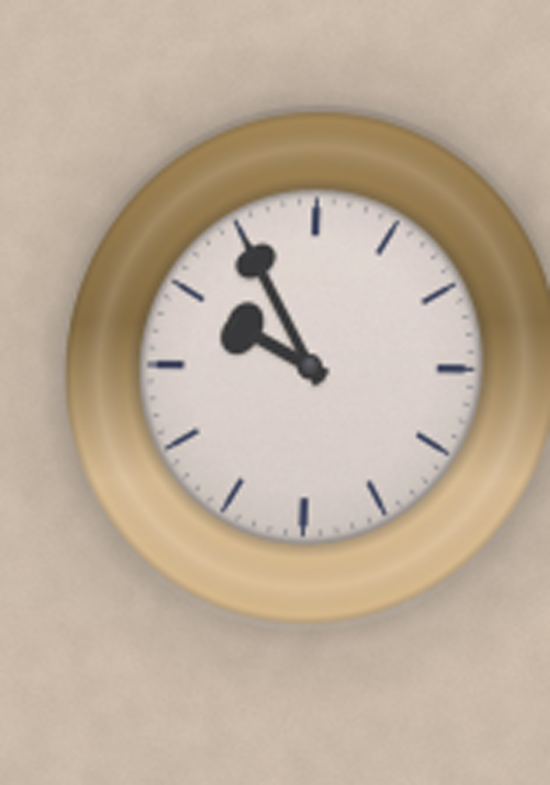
{"hour": 9, "minute": 55}
